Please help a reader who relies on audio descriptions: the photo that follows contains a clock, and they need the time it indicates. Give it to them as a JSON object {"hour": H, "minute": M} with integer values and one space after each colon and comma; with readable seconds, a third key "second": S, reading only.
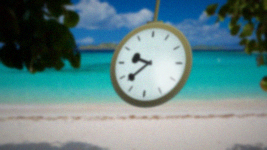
{"hour": 9, "minute": 38}
